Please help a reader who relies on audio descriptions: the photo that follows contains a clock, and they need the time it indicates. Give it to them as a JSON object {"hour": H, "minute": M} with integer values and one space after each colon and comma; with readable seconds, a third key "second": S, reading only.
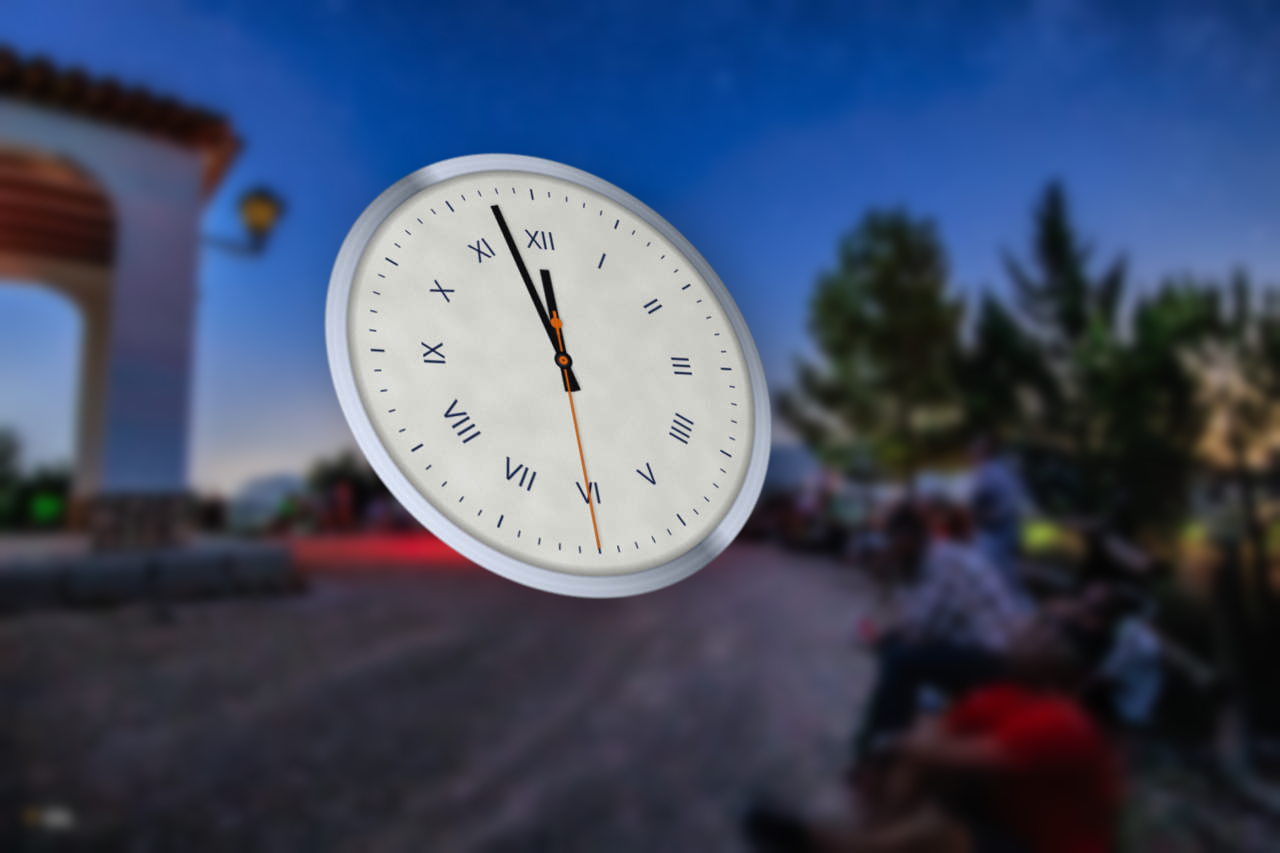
{"hour": 11, "minute": 57, "second": 30}
